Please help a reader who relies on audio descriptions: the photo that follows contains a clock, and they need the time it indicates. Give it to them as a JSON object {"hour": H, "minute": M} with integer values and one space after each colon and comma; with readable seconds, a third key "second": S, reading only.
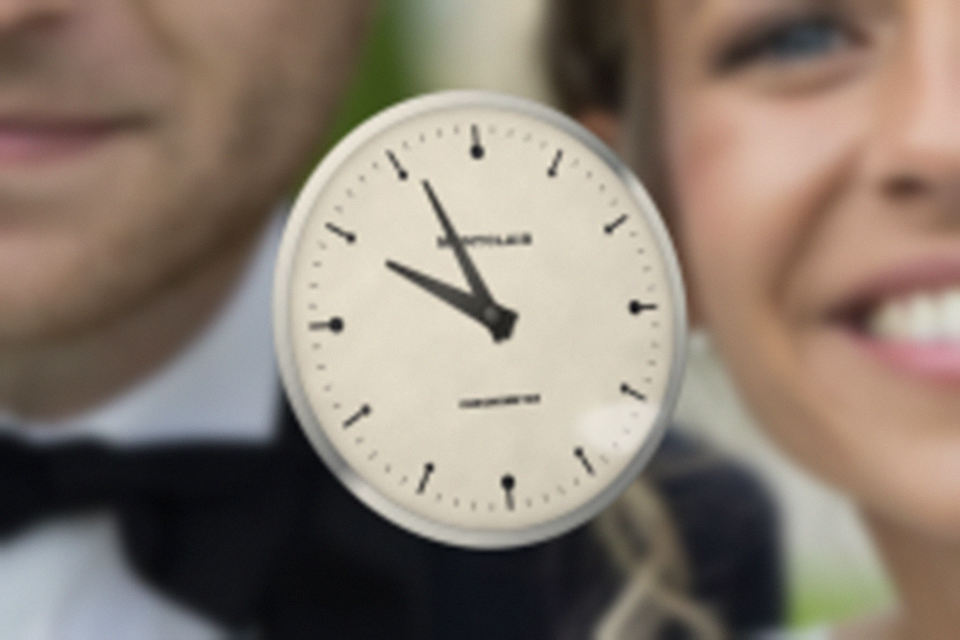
{"hour": 9, "minute": 56}
